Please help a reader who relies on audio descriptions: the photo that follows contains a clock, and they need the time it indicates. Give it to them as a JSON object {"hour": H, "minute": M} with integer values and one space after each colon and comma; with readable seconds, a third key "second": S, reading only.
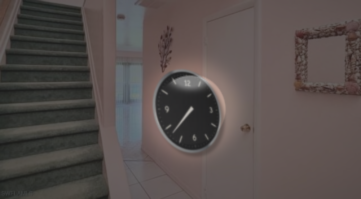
{"hour": 7, "minute": 38}
